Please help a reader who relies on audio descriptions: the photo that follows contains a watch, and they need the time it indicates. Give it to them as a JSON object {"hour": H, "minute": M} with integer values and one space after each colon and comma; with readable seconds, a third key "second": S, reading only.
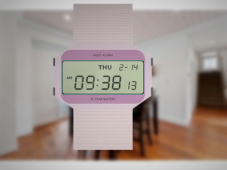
{"hour": 9, "minute": 38, "second": 13}
